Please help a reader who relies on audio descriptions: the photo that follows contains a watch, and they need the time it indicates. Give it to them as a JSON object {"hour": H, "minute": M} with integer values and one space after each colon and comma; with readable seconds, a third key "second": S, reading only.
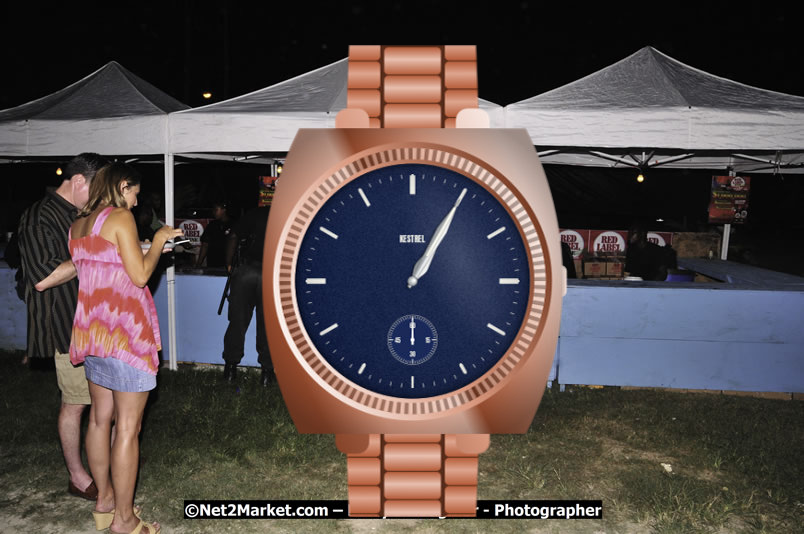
{"hour": 1, "minute": 5}
